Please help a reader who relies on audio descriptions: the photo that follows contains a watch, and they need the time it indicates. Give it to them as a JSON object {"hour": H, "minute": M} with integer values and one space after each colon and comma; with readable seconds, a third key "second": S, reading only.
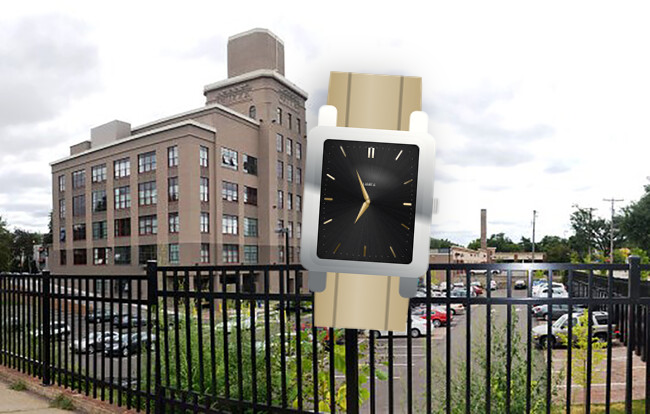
{"hour": 6, "minute": 56}
